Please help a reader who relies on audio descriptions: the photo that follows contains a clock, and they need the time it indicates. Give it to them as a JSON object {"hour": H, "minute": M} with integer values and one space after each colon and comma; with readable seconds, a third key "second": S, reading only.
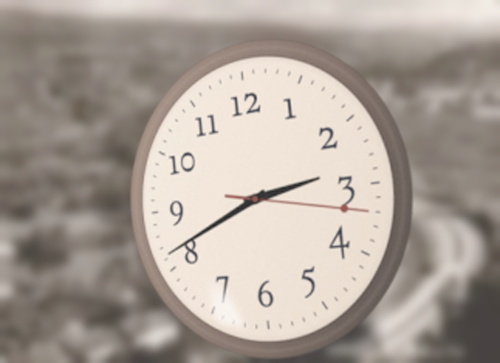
{"hour": 2, "minute": 41, "second": 17}
